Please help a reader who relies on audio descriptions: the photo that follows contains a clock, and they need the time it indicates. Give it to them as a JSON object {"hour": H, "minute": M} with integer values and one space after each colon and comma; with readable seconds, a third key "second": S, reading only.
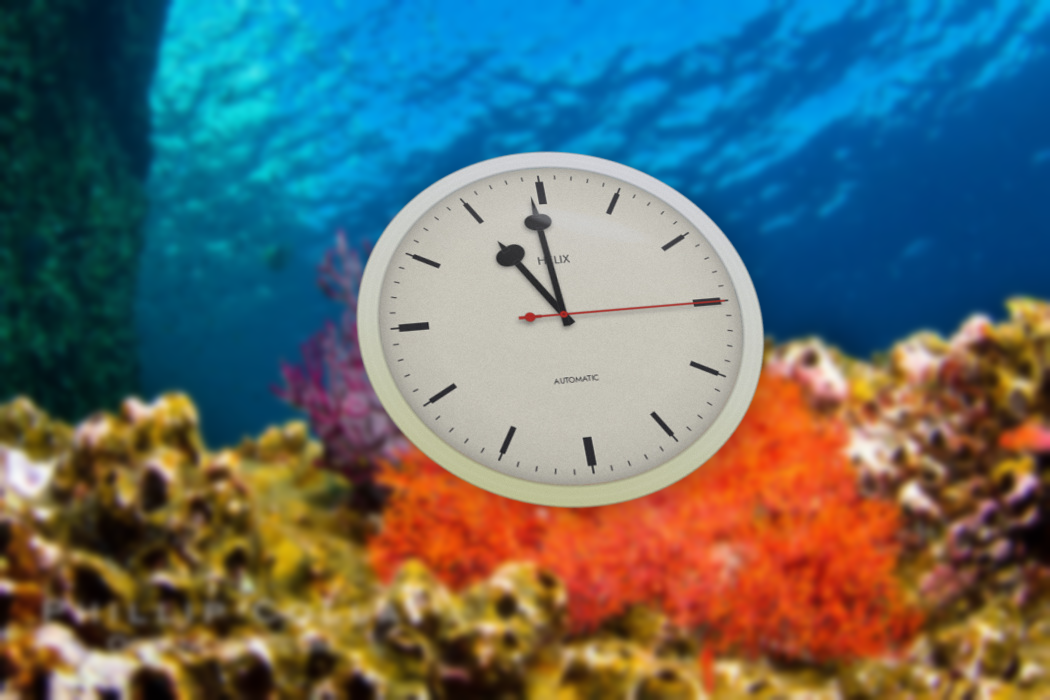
{"hour": 10, "minute": 59, "second": 15}
